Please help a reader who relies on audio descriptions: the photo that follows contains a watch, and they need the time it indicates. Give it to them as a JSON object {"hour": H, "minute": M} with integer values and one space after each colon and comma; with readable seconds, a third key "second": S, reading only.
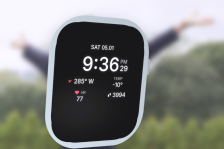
{"hour": 9, "minute": 36, "second": 29}
